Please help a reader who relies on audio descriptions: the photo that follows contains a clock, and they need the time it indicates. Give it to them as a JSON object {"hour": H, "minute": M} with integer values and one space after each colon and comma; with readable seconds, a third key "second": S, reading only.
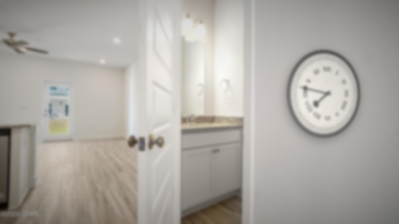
{"hour": 7, "minute": 47}
